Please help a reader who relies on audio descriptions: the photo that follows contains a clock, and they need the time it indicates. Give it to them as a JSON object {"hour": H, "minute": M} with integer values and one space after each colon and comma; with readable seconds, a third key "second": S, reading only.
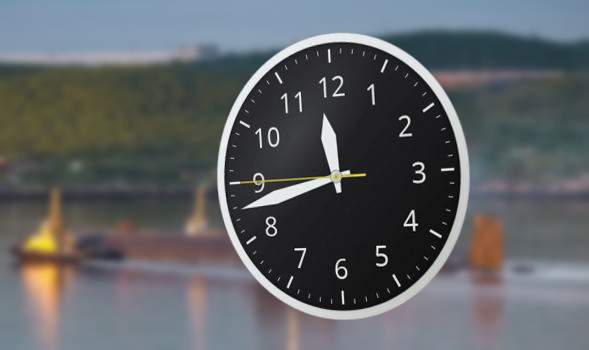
{"hour": 11, "minute": 42, "second": 45}
